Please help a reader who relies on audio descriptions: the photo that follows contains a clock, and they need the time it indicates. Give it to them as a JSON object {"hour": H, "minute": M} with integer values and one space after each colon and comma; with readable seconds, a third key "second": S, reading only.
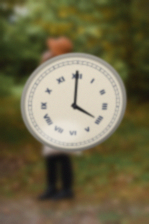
{"hour": 4, "minute": 0}
